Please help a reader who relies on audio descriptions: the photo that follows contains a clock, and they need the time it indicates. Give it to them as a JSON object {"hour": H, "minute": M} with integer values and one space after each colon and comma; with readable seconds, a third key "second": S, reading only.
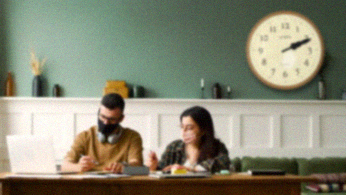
{"hour": 2, "minute": 11}
